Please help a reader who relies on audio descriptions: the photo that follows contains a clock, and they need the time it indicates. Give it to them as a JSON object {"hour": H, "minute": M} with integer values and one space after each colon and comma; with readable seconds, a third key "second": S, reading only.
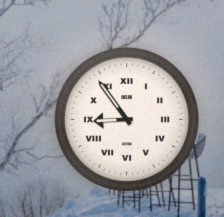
{"hour": 8, "minute": 54}
